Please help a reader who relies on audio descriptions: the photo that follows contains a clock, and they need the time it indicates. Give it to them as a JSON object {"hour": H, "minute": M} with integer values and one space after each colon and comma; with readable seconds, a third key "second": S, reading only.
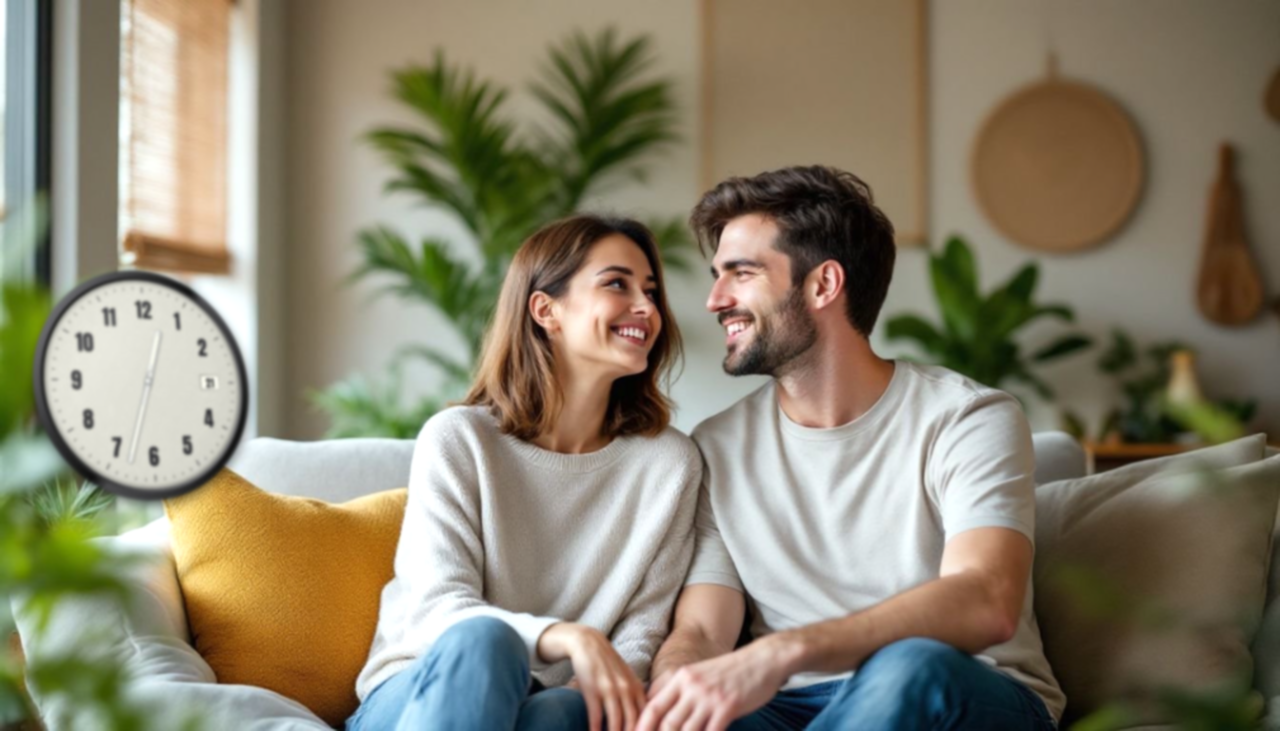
{"hour": 12, "minute": 33}
